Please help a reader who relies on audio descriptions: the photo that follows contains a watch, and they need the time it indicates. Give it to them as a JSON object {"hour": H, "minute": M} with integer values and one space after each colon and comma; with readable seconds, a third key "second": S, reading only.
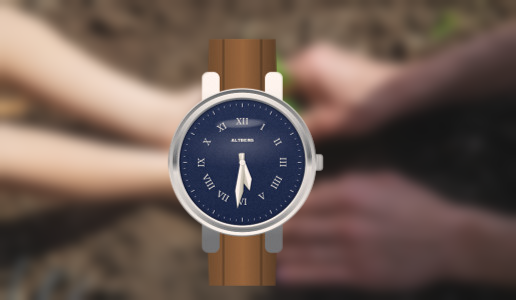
{"hour": 5, "minute": 31}
